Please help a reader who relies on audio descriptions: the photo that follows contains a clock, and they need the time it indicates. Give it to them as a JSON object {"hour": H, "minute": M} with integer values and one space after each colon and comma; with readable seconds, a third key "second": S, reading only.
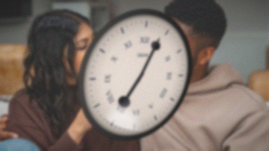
{"hour": 7, "minute": 4}
